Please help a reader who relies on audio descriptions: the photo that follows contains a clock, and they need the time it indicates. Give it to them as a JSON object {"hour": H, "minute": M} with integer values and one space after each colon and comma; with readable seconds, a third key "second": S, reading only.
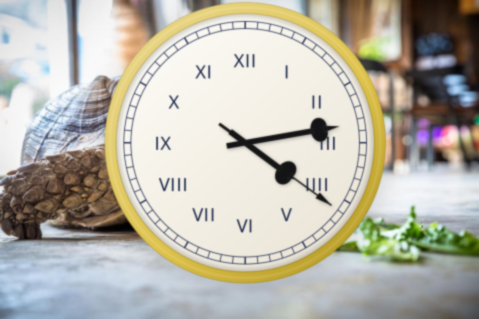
{"hour": 4, "minute": 13, "second": 21}
